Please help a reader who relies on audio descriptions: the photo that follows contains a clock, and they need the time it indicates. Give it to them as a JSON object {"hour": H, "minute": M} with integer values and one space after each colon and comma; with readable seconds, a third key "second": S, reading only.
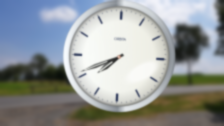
{"hour": 7, "minute": 41}
